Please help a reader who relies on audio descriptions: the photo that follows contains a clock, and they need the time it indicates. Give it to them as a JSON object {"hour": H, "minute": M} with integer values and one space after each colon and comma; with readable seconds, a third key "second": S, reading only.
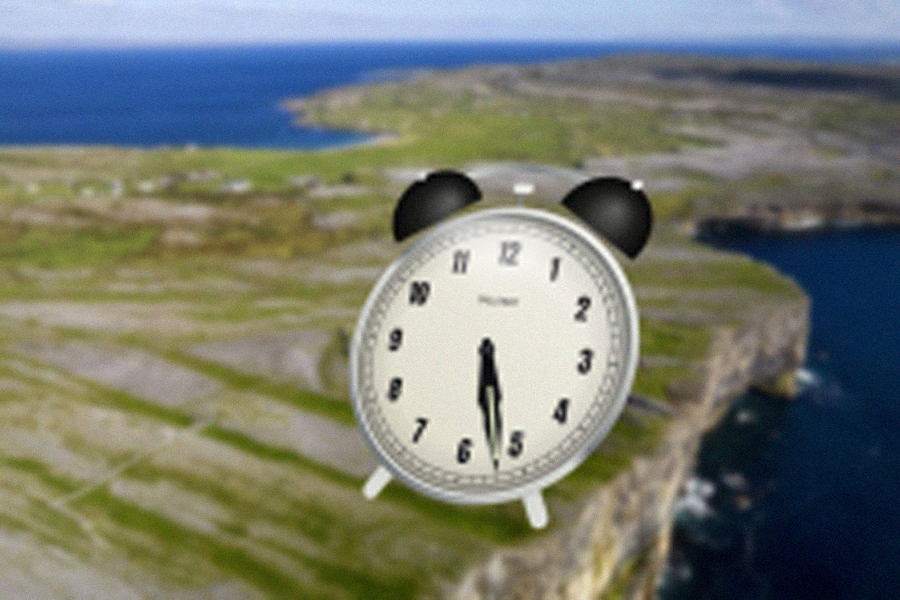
{"hour": 5, "minute": 27}
